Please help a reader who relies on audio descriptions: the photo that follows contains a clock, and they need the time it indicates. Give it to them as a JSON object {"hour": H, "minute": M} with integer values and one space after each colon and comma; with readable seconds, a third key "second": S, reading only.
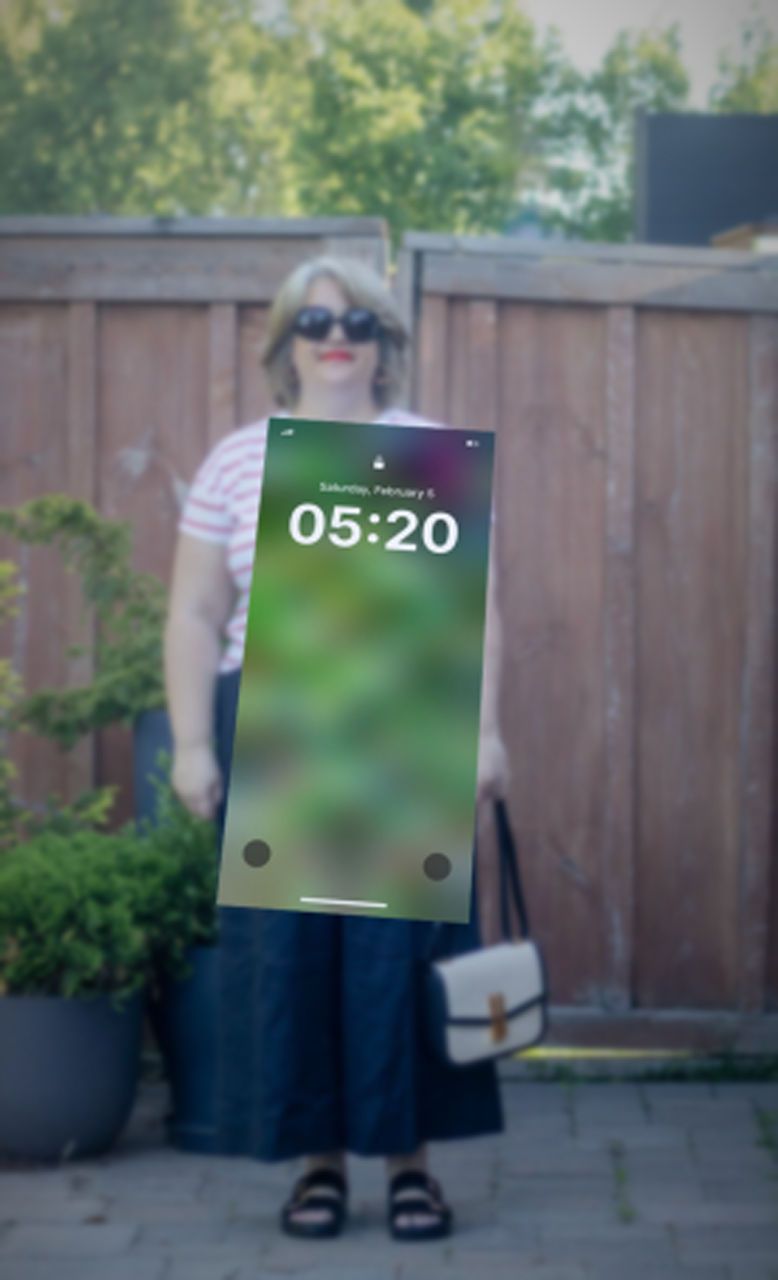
{"hour": 5, "minute": 20}
